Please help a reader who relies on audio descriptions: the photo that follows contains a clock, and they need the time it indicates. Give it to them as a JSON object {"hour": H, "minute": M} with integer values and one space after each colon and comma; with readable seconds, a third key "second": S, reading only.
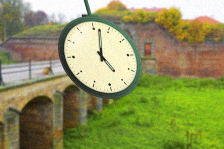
{"hour": 5, "minute": 2}
